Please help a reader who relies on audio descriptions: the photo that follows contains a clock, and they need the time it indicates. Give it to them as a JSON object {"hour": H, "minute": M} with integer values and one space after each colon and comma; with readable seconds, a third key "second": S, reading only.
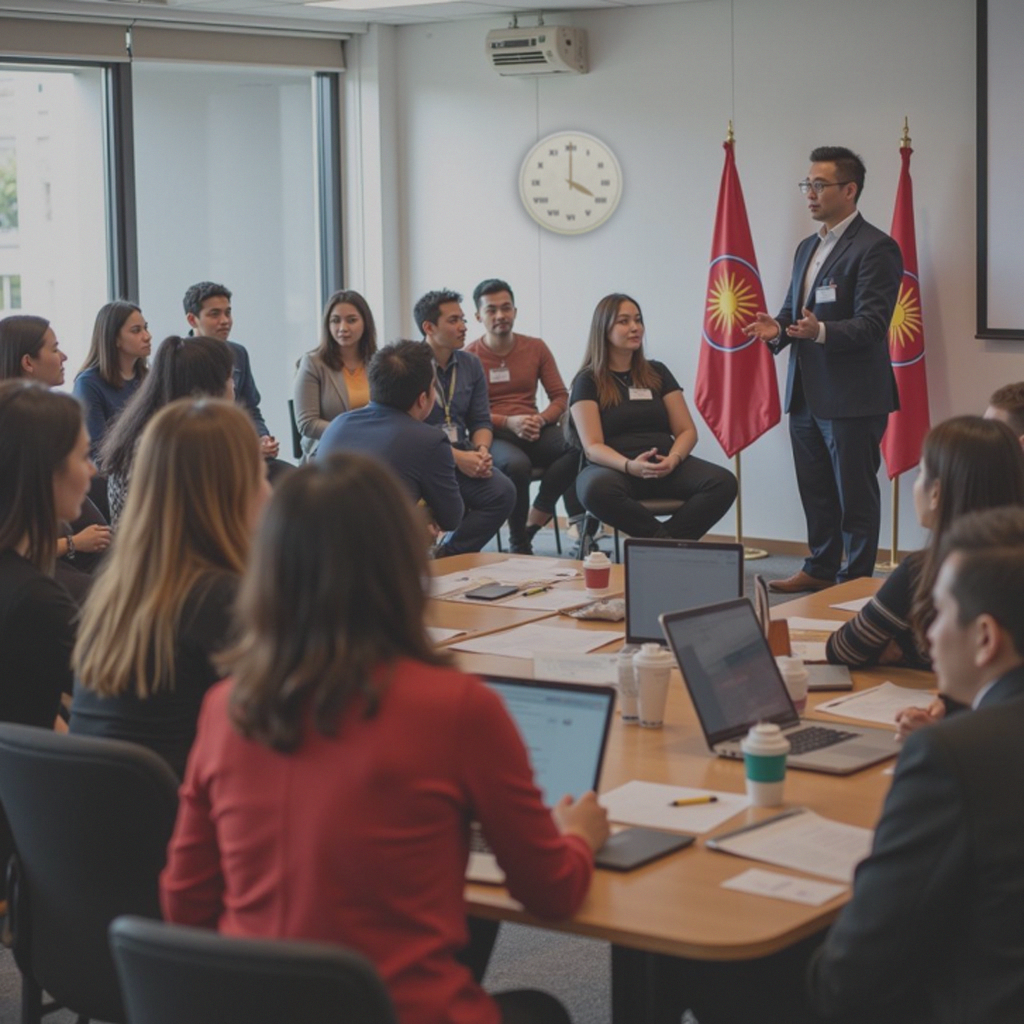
{"hour": 4, "minute": 0}
